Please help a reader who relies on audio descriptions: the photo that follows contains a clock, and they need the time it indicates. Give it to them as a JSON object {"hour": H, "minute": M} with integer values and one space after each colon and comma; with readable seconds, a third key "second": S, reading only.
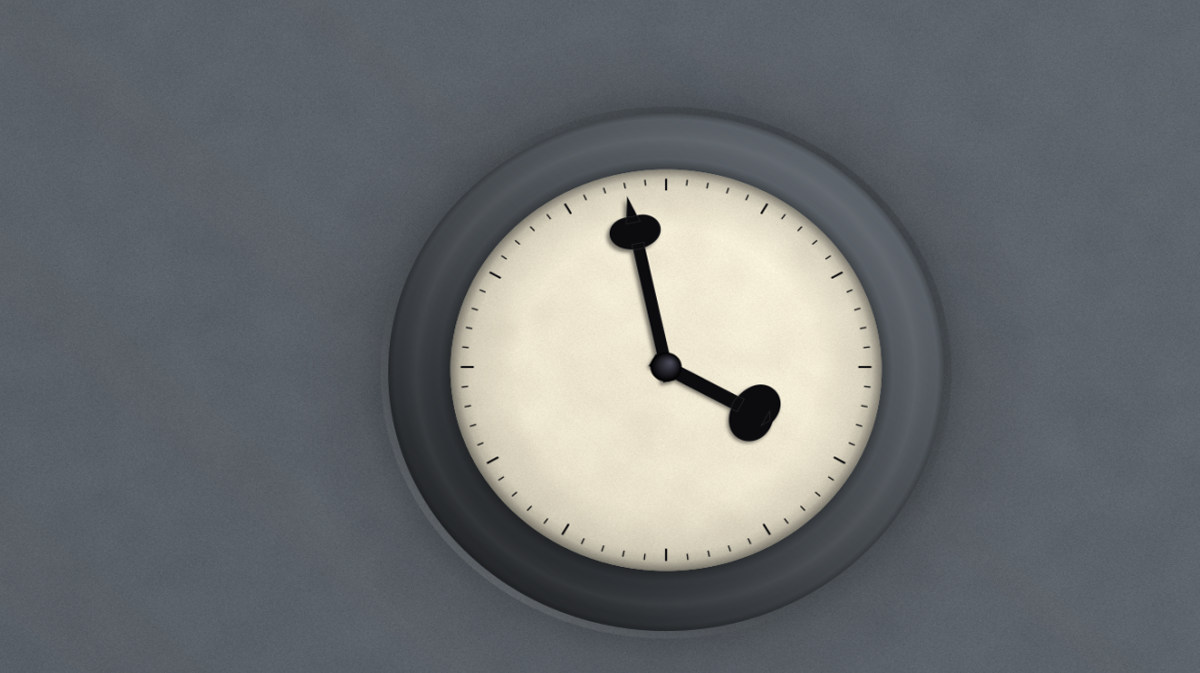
{"hour": 3, "minute": 58}
